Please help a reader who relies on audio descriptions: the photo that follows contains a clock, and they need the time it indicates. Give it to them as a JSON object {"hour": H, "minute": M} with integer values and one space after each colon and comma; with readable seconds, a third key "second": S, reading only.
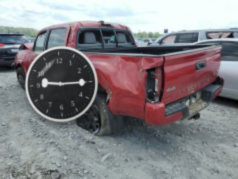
{"hour": 9, "minute": 15}
